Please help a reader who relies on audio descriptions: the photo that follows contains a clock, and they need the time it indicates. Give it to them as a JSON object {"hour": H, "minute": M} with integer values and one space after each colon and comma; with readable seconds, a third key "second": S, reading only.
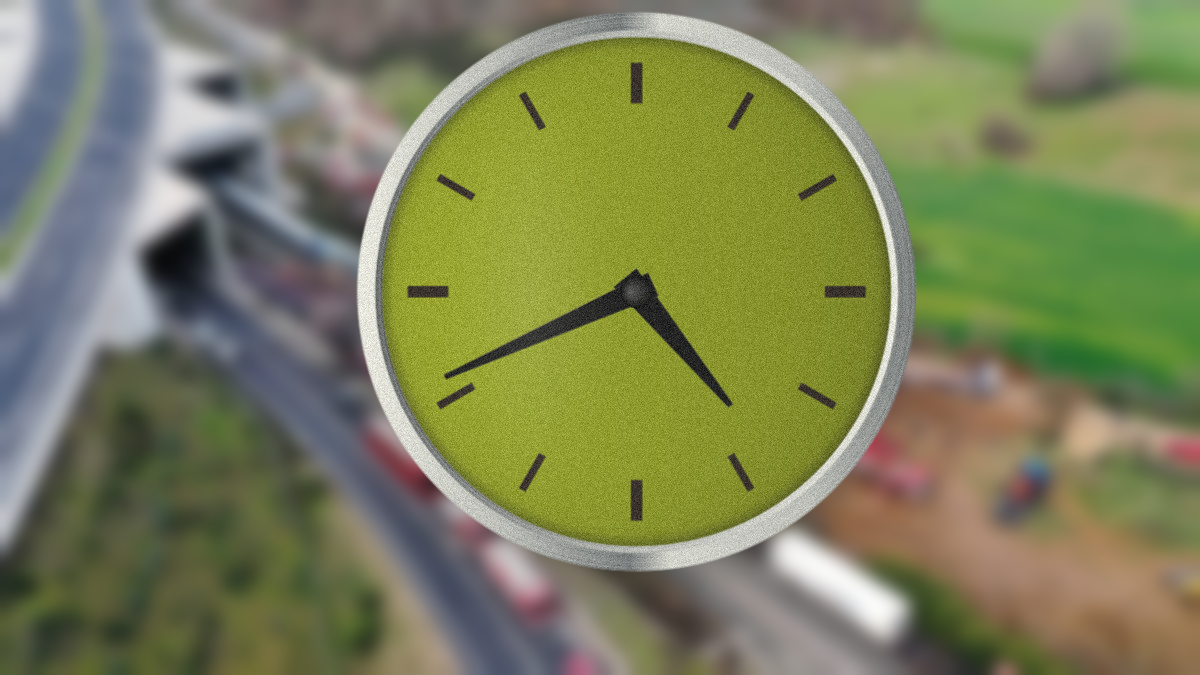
{"hour": 4, "minute": 41}
